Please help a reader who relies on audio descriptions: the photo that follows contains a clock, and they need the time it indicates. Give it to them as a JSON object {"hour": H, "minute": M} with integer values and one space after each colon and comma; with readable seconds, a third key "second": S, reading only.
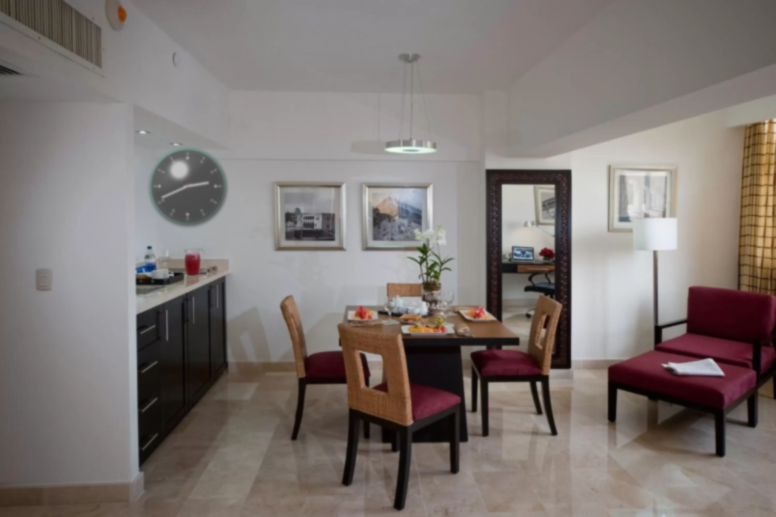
{"hour": 2, "minute": 41}
